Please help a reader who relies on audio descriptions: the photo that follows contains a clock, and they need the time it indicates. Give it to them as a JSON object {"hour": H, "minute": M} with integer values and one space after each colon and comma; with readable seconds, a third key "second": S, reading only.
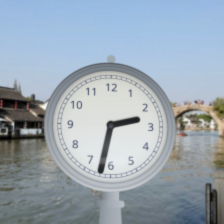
{"hour": 2, "minute": 32}
